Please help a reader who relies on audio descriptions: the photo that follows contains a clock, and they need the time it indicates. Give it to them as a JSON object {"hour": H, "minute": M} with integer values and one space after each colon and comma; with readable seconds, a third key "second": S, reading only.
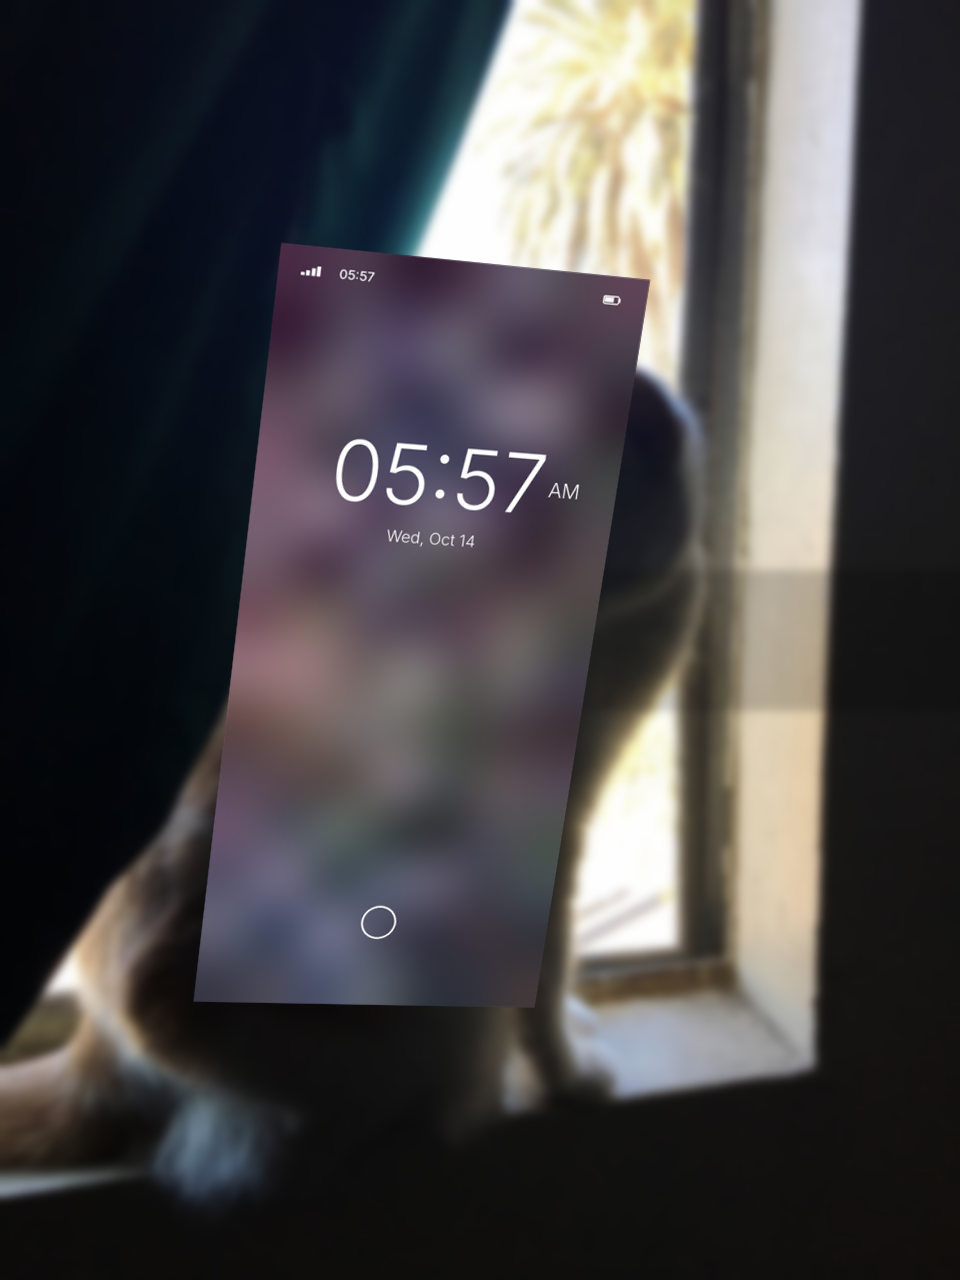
{"hour": 5, "minute": 57}
